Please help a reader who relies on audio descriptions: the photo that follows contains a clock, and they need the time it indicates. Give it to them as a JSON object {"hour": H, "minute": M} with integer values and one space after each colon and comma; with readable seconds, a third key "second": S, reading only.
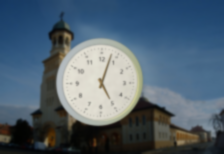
{"hour": 5, "minute": 3}
